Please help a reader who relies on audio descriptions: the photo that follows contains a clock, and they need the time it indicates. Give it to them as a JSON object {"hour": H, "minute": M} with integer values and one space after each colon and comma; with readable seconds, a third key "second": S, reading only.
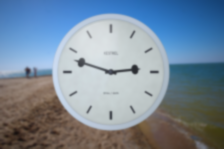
{"hour": 2, "minute": 48}
